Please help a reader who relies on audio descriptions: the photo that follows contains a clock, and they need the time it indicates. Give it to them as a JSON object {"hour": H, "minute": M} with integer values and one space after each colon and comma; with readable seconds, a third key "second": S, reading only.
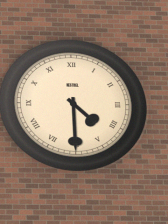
{"hour": 4, "minute": 30}
